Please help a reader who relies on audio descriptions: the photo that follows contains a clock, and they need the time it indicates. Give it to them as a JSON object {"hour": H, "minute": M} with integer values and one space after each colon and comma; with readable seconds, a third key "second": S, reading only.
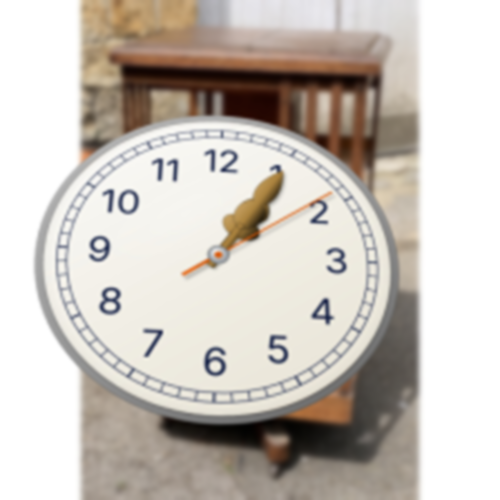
{"hour": 1, "minute": 5, "second": 9}
